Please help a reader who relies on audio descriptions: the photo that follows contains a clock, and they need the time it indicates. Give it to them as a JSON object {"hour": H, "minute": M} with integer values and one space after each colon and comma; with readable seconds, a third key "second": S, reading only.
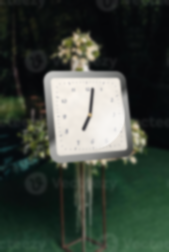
{"hour": 7, "minute": 2}
